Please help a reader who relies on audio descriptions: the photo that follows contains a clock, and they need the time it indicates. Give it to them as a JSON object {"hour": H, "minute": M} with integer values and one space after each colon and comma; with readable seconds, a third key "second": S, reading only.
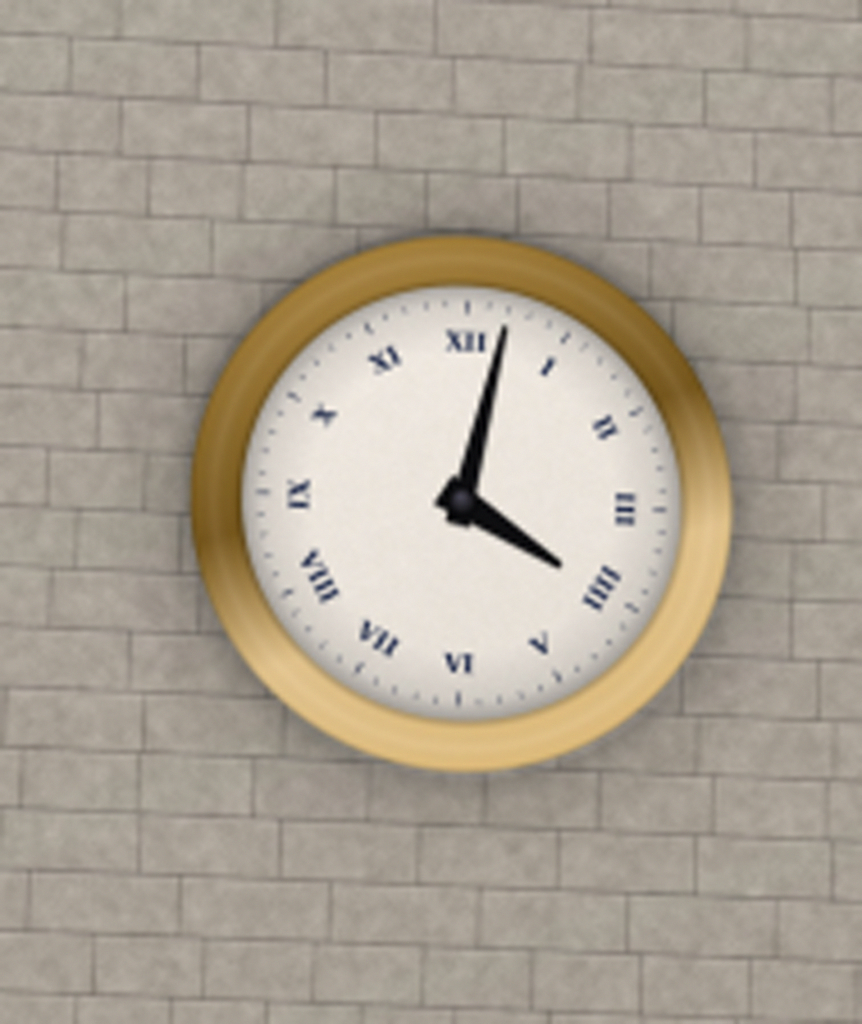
{"hour": 4, "minute": 2}
